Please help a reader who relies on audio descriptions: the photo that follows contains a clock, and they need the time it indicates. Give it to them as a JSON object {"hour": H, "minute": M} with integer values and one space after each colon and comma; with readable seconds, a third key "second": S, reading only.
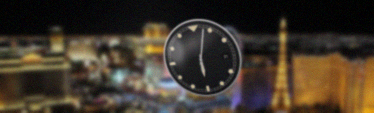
{"hour": 6, "minute": 3}
